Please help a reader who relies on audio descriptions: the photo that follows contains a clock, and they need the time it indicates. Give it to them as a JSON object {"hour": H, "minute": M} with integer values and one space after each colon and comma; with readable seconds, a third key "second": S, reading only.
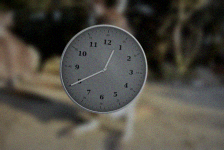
{"hour": 12, "minute": 40}
